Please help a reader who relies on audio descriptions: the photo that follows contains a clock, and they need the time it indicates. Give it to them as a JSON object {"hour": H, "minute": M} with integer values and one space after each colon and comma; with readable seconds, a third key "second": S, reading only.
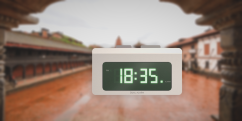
{"hour": 18, "minute": 35}
